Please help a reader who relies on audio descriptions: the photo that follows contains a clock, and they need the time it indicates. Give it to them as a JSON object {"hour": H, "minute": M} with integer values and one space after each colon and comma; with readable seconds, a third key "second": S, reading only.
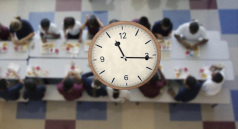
{"hour": 11, "minute": 16}
